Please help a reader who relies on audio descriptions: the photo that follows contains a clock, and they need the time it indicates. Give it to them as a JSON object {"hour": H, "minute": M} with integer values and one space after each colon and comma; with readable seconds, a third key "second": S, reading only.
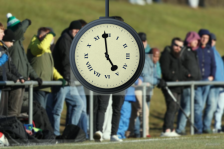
{"hour": 4, "minute": 59}
